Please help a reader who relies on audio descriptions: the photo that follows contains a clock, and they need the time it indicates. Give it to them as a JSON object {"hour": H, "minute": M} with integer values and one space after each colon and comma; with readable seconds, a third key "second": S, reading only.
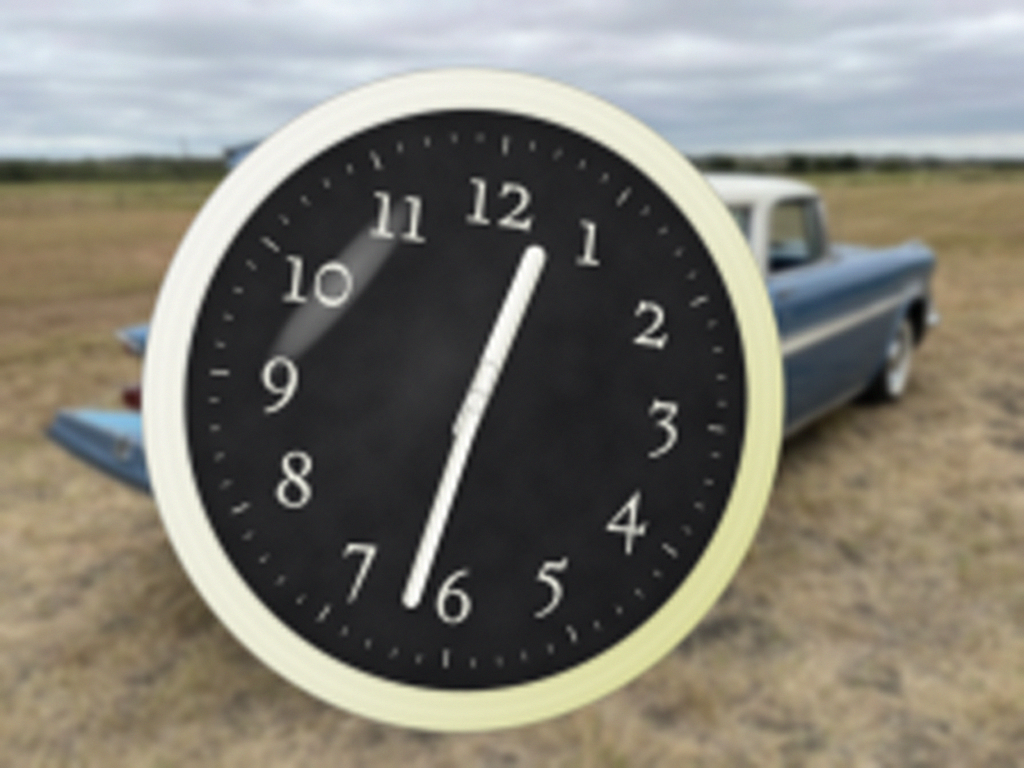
{"hour": 12, "minute": 32}
